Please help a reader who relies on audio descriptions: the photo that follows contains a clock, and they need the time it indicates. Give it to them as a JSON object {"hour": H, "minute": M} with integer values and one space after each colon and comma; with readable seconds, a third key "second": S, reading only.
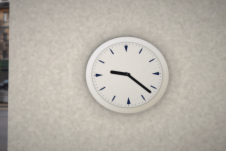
{"hour": 9, "minute": 22}
